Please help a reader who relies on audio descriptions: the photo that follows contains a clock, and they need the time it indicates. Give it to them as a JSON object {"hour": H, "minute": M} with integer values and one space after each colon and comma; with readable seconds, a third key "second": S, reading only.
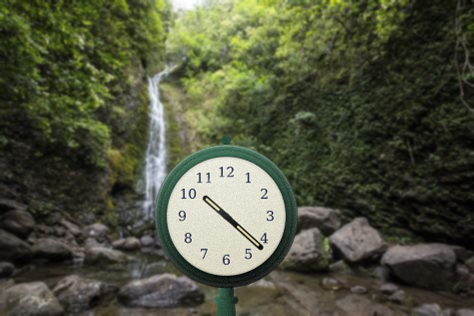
{"hour": 10, "minute": 22}
